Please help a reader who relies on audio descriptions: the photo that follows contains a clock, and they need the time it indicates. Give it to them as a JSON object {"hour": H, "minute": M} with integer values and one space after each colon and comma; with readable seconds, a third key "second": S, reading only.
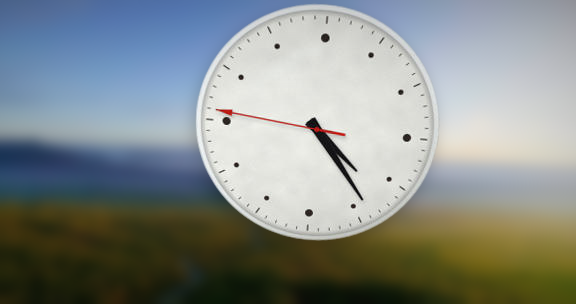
{"hour": 4, "minute": 23, "second": 46}
